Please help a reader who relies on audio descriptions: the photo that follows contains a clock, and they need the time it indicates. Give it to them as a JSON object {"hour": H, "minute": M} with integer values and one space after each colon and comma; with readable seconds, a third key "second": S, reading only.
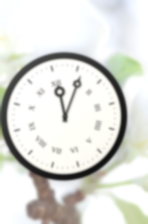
{"hour": 12, "minute": 6}
